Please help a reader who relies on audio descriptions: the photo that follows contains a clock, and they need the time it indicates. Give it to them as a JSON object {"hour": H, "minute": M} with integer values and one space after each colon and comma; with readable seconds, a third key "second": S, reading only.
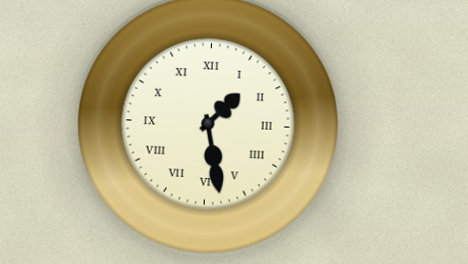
{"hour": 1, "minute": 28}
